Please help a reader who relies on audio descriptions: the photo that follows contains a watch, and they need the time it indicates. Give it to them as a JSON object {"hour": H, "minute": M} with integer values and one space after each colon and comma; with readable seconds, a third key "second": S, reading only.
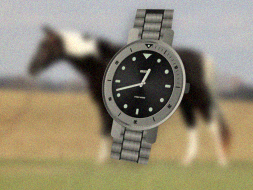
{"hour": 12, "minute": 42}
